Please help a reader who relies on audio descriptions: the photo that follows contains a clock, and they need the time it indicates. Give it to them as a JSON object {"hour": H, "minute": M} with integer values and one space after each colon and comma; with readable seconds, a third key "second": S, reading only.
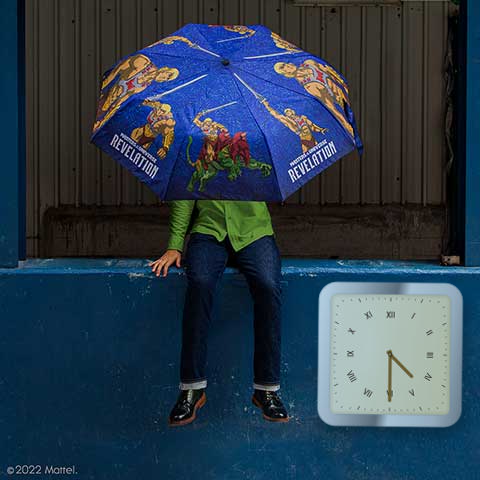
{"hour": 4, "minute": 30}
